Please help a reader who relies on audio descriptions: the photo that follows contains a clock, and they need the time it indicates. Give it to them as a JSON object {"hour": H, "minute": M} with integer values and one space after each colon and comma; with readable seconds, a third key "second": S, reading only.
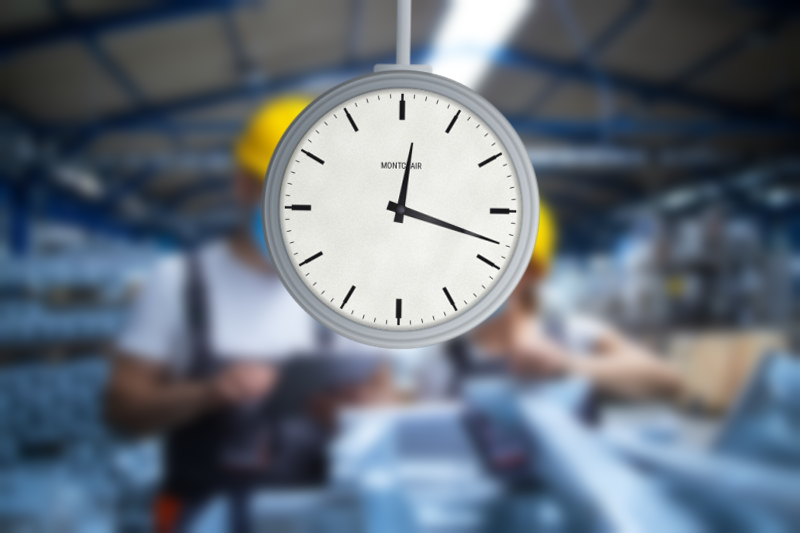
{"hour": 12, "minute": 18}
